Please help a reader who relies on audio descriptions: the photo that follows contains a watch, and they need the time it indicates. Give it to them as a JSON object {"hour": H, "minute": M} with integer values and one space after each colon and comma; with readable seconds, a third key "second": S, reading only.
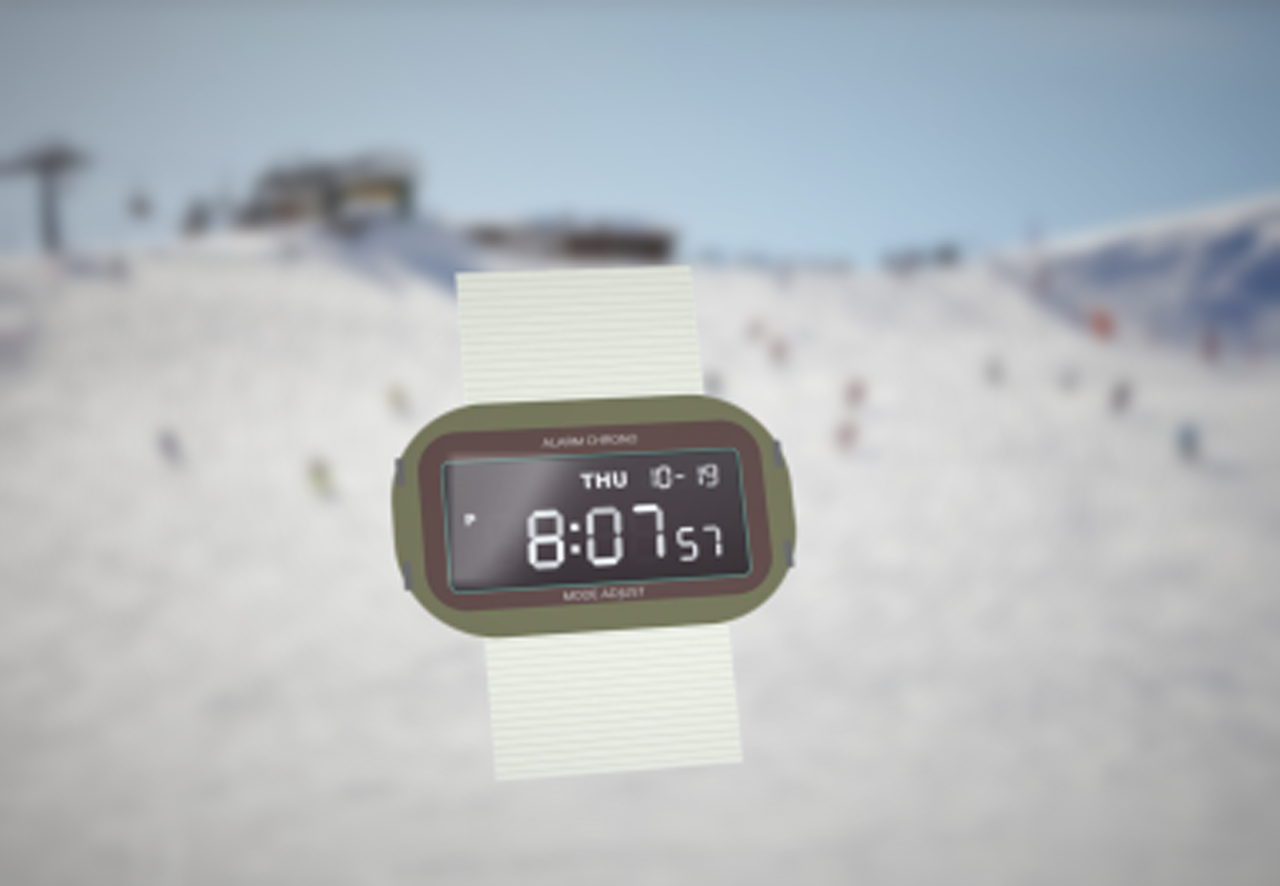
{"hour": 8, "minute": 7, "second": 57}
